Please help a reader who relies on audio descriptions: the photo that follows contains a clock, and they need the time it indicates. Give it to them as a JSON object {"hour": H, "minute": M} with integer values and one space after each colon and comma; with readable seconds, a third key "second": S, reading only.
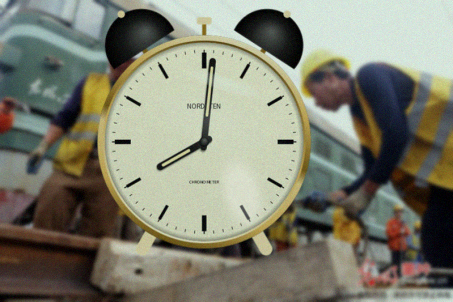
{"hour": 8, "minute": 1}
